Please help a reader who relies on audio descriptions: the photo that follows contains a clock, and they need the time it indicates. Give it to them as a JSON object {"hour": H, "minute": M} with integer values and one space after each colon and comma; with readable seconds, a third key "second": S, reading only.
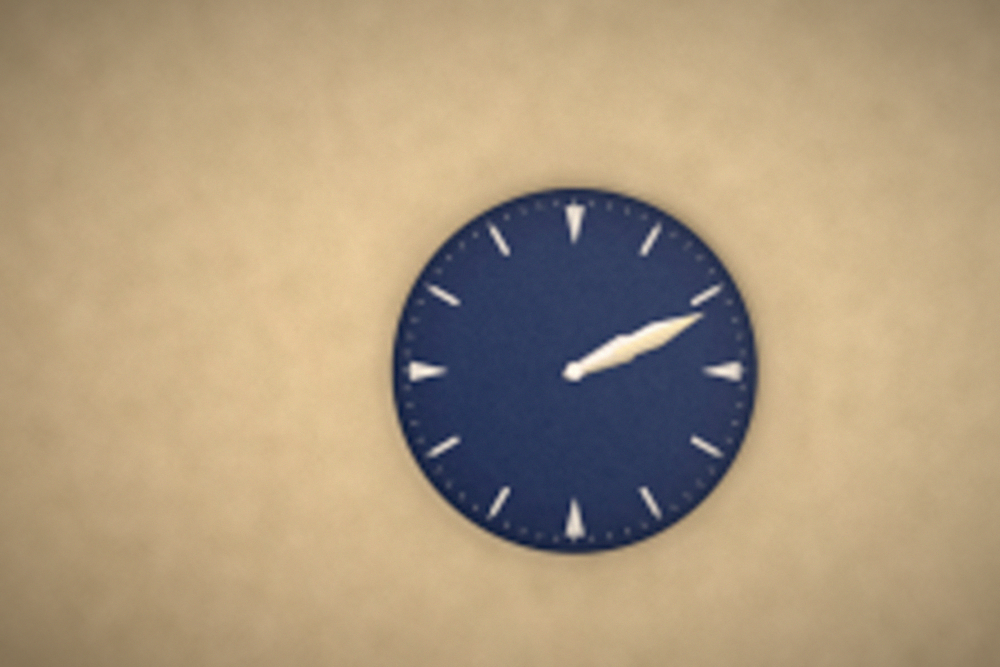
{"hour": 2, "minute": 11}
